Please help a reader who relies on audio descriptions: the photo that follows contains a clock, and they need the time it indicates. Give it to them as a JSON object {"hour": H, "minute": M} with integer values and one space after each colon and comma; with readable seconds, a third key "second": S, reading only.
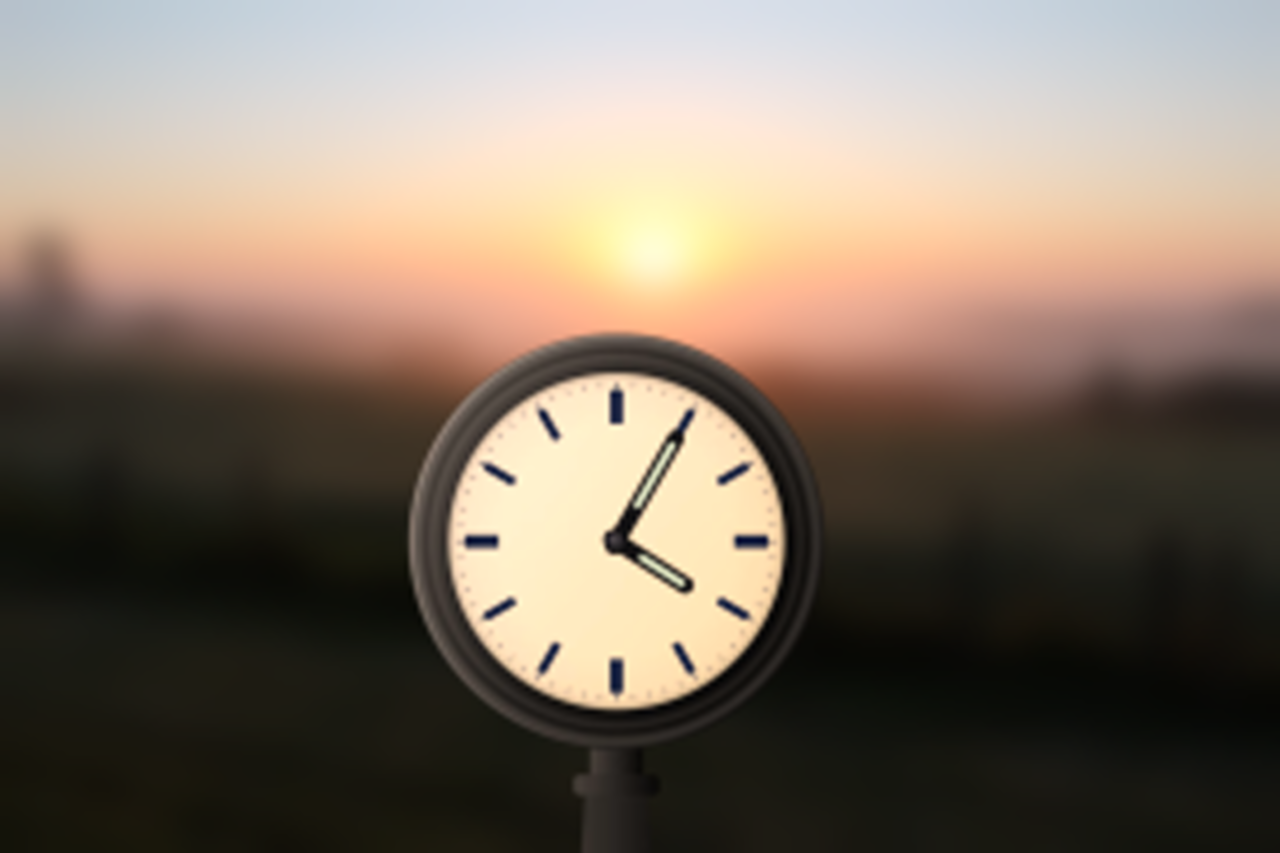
{"hour": 4, "minute": 5}
